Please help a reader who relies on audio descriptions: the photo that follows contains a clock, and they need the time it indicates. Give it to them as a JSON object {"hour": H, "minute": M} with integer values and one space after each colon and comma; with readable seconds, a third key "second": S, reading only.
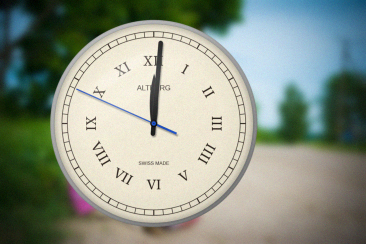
{"hour": 12, "minute": 0, "second": 49}
